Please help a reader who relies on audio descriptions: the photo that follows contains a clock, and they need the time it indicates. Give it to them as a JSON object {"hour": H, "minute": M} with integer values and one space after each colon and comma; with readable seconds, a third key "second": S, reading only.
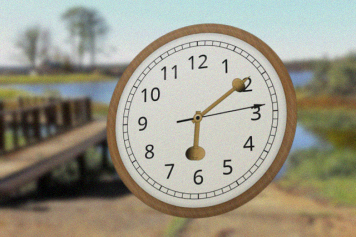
{"hour": 6, "minute": 9, "second": 14}
